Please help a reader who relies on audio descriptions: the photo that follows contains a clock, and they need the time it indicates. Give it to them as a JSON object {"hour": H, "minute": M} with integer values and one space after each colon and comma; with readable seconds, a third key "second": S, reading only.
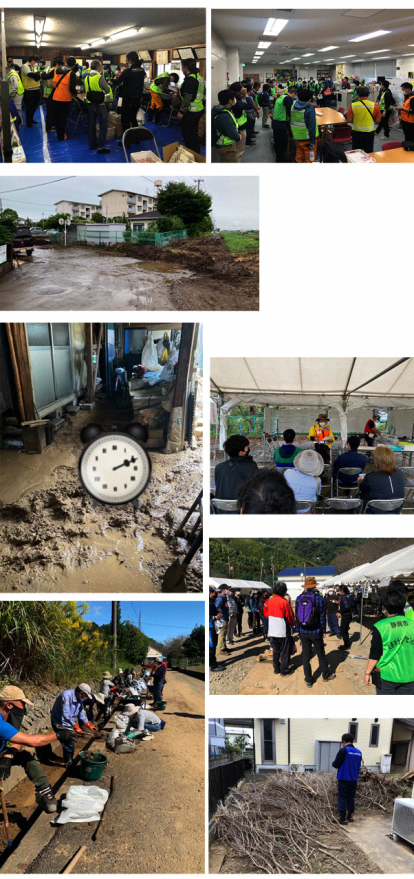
{"hour": 2, "minute": 11}
